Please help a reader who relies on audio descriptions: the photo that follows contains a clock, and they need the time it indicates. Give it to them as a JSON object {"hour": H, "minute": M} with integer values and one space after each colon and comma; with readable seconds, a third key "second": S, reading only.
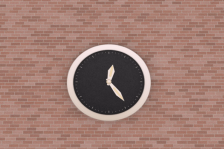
{"hour": 12, "minute": 24}
